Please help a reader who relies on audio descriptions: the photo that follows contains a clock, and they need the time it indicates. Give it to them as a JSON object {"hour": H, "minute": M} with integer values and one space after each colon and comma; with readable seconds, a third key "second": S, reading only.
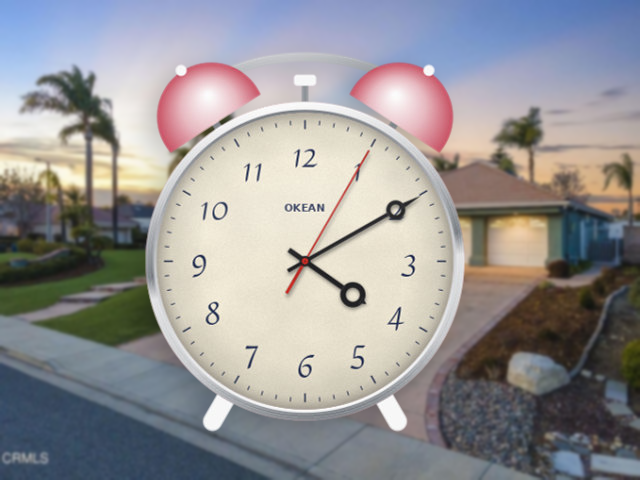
{"hour": 4, "minute": 10, "second": 5}
